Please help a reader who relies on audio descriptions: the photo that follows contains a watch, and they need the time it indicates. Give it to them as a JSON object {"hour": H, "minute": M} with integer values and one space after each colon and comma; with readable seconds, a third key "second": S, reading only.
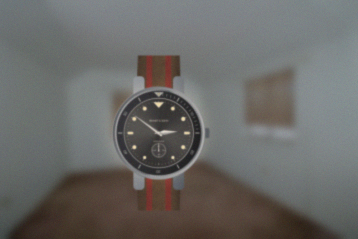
{"hour": 2, "minute": 51}
